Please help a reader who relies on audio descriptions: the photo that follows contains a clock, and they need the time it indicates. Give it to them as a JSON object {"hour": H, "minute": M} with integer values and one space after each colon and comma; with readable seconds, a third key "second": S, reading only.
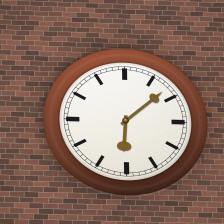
{"hour": 6, "minute": 8}
